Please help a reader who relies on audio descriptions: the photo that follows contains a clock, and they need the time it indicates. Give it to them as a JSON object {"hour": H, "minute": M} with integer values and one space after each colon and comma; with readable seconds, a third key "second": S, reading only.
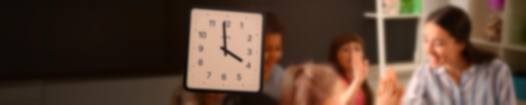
{"hour": 3, "minute": 59}
